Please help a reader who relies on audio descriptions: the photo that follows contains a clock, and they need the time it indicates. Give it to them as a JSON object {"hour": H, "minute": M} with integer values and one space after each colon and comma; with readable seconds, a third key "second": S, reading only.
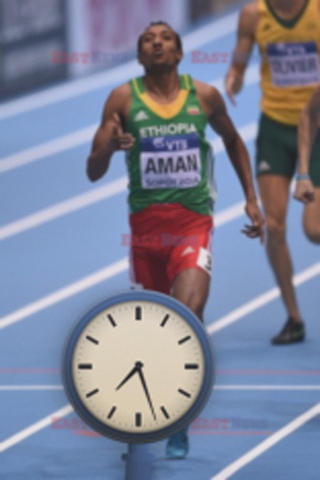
{"hour": 7, "minute": 27}
